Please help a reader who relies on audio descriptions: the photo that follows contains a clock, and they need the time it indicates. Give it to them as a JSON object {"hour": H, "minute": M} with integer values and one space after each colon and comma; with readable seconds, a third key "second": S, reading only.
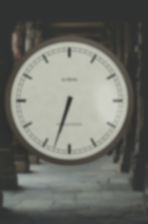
{"hour": 6, "minute": 33}
